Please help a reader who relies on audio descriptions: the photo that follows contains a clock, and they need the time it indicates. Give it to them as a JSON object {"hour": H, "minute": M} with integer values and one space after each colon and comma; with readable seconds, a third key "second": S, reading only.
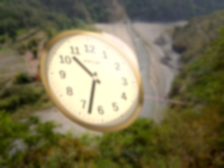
{"hour": 10, "minute": 33}
